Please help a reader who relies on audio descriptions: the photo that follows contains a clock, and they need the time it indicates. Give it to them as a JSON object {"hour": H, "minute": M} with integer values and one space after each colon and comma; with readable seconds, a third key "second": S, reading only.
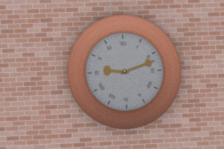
{"hour": 9, "minute": 12}
